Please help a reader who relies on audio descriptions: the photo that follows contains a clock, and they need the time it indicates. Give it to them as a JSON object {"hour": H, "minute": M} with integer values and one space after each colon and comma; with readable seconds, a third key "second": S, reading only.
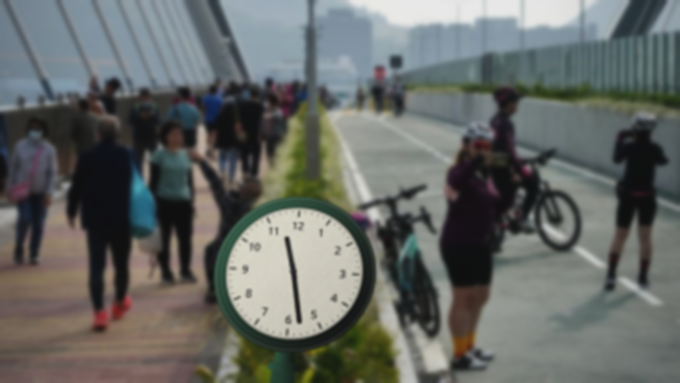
{"hour": 11, "minute": 28}
